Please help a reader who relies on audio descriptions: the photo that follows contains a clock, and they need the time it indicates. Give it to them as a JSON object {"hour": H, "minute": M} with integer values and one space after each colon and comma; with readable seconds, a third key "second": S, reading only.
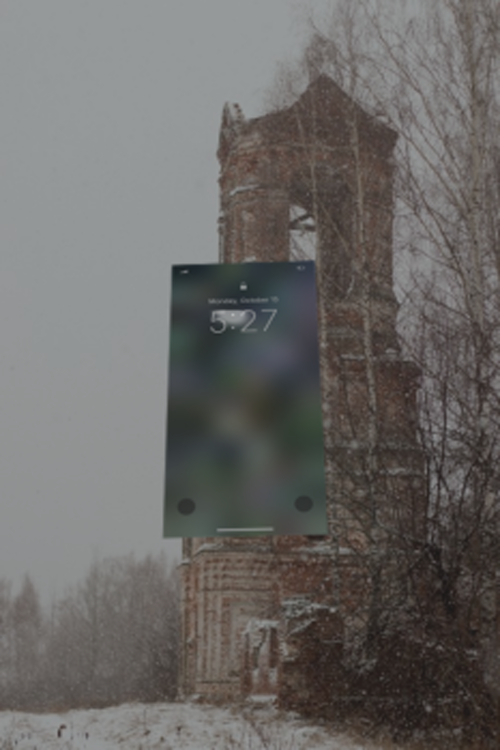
{"hour": 5, "minute": 27}
